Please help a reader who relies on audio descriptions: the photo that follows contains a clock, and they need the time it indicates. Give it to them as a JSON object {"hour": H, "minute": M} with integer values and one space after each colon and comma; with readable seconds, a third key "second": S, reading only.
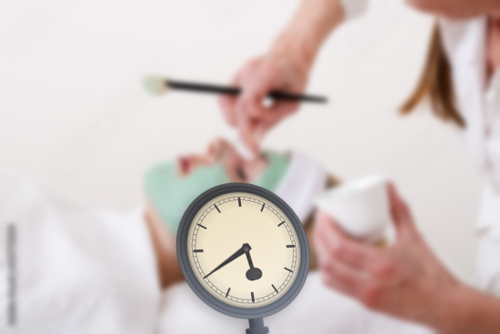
{"hour": 5, "minute": 40}
